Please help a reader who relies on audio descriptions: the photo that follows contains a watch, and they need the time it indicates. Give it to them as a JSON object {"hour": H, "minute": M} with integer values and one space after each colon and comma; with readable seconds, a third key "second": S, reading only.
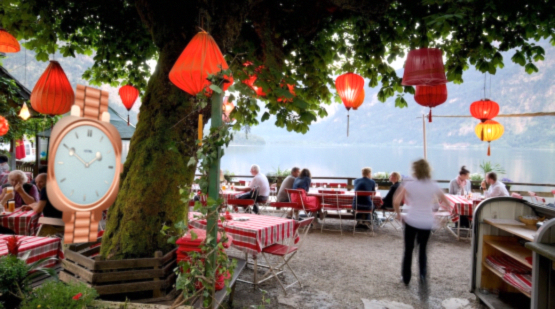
{"hour": 1, "minute": 50}
